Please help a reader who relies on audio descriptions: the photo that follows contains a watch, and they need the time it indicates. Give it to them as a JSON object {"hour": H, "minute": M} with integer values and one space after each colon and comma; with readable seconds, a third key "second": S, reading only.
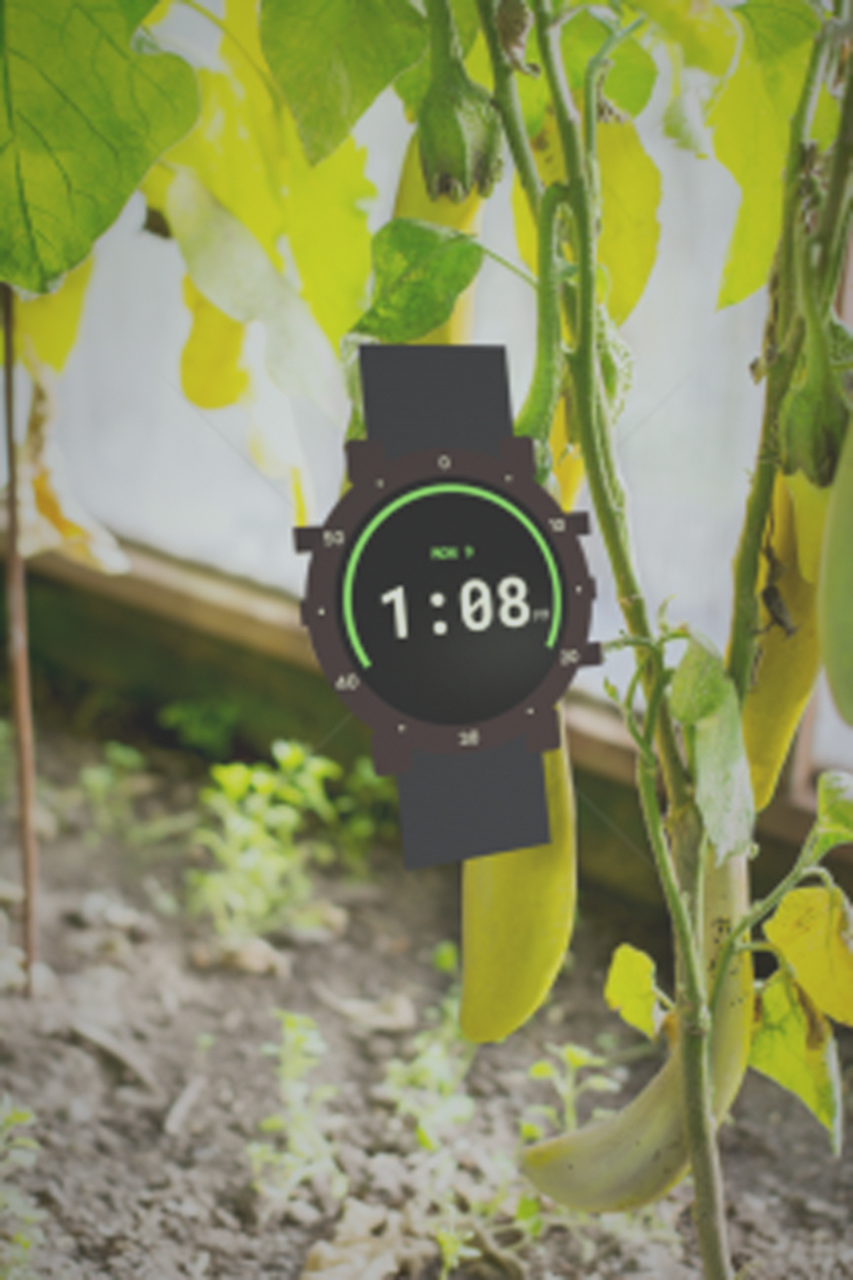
{"hour": 1, "minute": 8}
